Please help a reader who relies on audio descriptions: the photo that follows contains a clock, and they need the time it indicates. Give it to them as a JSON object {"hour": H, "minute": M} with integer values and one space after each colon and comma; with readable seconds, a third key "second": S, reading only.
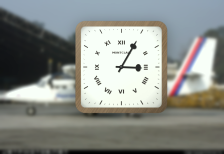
{"hour": 3, "minute": 5}
